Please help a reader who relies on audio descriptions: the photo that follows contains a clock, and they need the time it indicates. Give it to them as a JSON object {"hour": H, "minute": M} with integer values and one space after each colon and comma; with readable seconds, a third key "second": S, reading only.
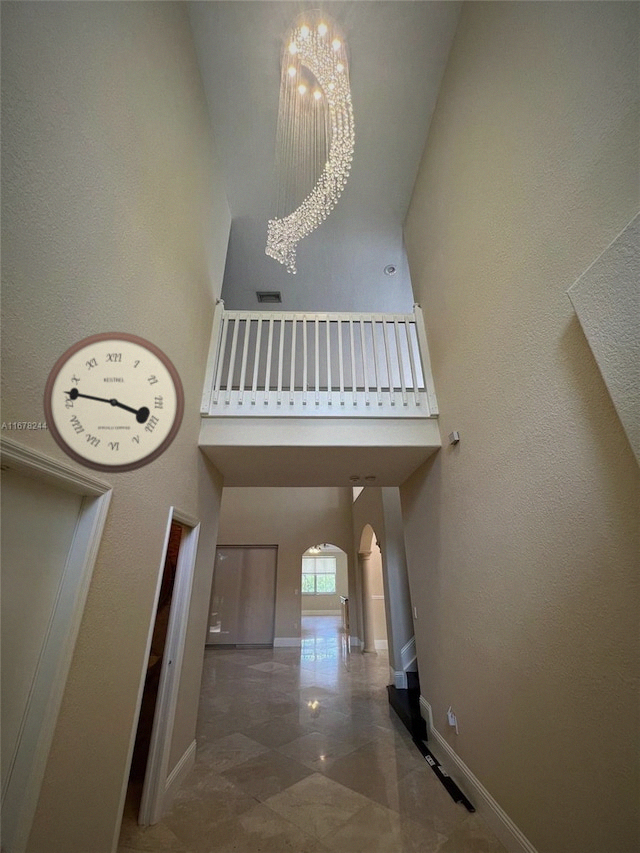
{"hour": 3, "minute": 47}
